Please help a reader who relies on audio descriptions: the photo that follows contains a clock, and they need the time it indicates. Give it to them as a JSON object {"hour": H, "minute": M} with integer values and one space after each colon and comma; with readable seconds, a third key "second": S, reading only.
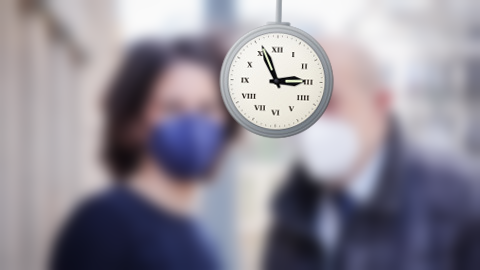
{"hour": 2, "minute": 56}
